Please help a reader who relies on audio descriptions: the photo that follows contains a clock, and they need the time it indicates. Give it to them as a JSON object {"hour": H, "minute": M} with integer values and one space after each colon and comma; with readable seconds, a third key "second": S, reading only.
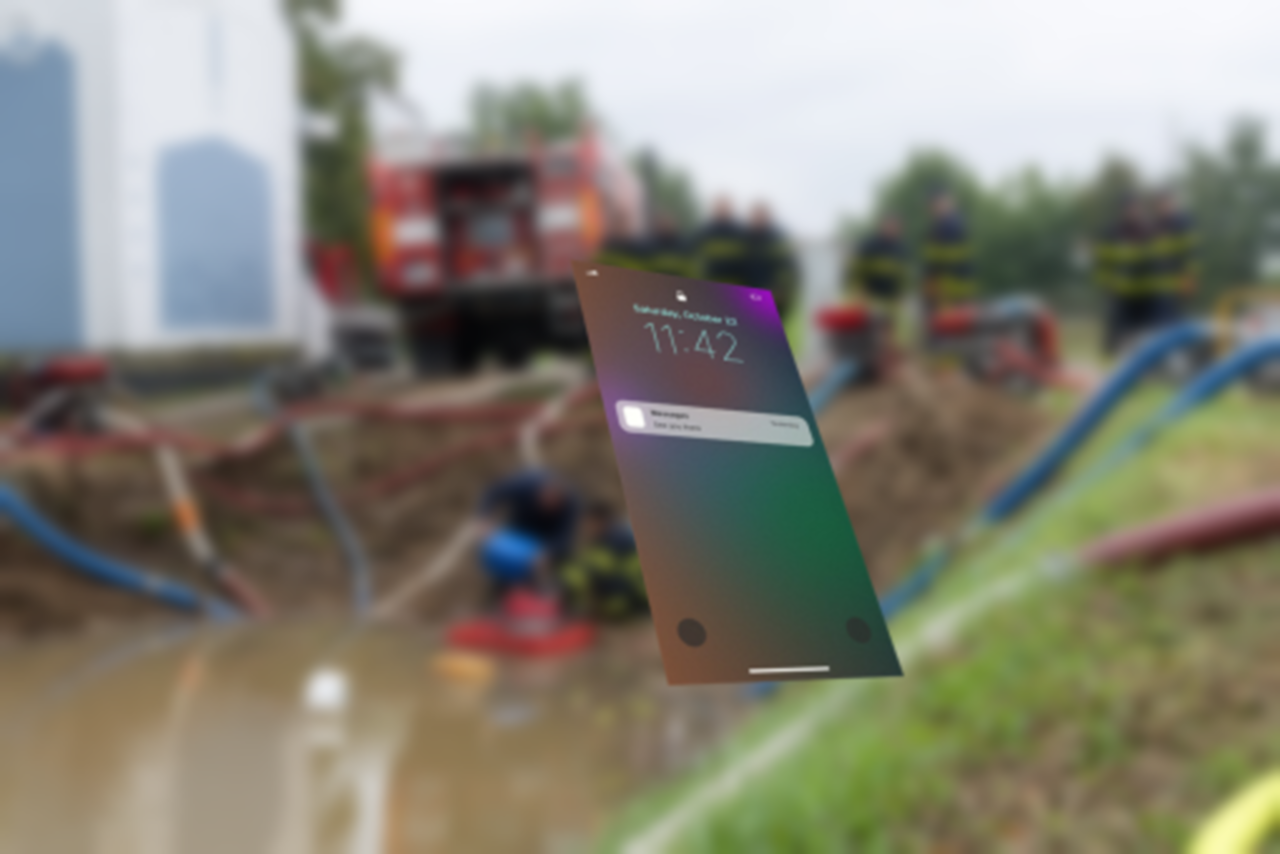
{"hour": 11, "minute": 42}
